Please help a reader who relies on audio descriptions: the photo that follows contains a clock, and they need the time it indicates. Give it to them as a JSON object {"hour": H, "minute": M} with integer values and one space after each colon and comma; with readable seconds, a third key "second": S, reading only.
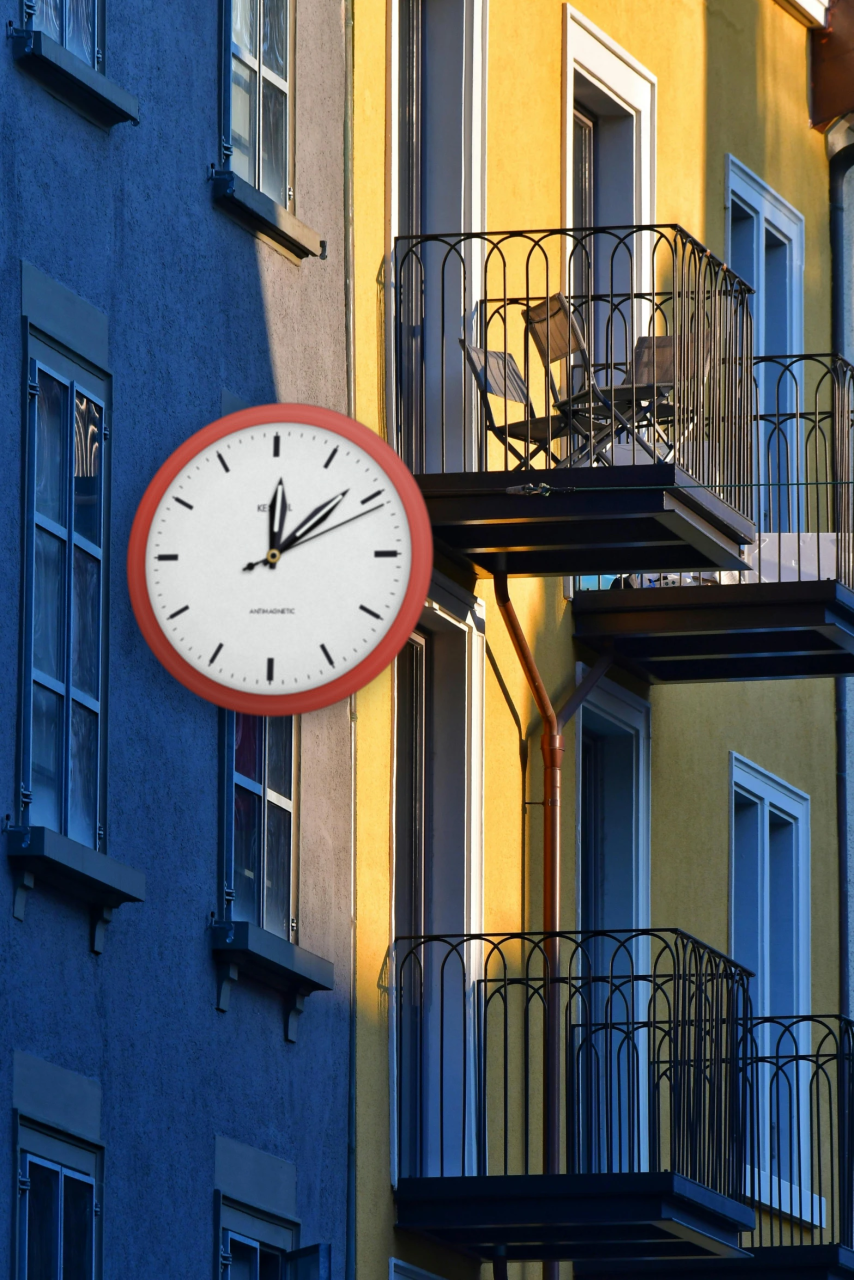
{"hour": 12, "minute": 8, "second": 11}
